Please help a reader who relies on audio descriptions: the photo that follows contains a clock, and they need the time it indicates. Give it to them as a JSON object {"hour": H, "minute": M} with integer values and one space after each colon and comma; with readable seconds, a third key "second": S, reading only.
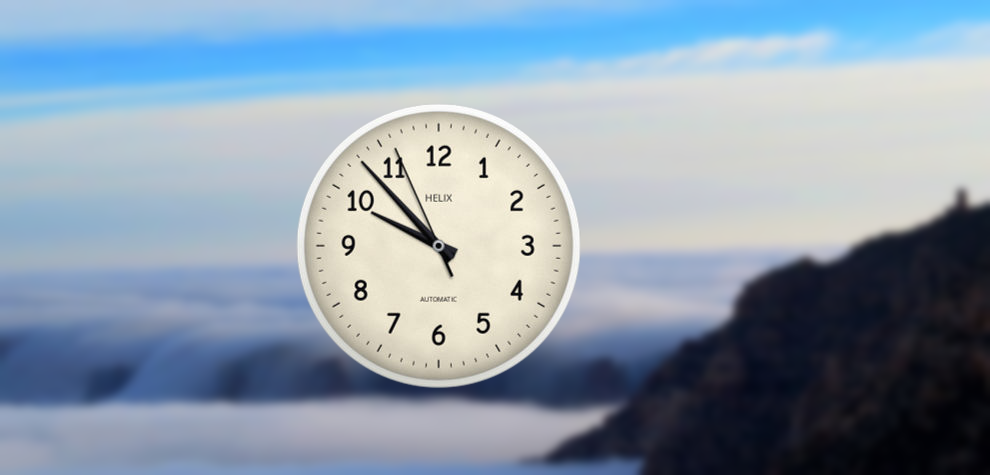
{"hour": 9, "minute": 52, "second": 56}
